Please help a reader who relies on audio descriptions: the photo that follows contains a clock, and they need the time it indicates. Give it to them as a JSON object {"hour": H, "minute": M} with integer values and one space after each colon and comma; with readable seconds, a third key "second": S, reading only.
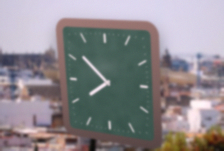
{"hour": 7, "minute": 52}
